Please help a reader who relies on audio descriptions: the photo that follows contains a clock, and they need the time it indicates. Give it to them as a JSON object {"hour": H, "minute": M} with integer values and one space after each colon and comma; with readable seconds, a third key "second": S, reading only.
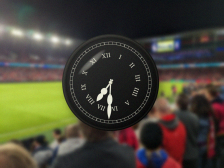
{"hour": 7, "minute": 32}
